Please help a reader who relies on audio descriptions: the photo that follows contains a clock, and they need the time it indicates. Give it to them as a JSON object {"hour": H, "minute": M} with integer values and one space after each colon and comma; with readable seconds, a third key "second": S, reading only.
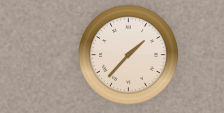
{"hour": 1, "minute": 37}
